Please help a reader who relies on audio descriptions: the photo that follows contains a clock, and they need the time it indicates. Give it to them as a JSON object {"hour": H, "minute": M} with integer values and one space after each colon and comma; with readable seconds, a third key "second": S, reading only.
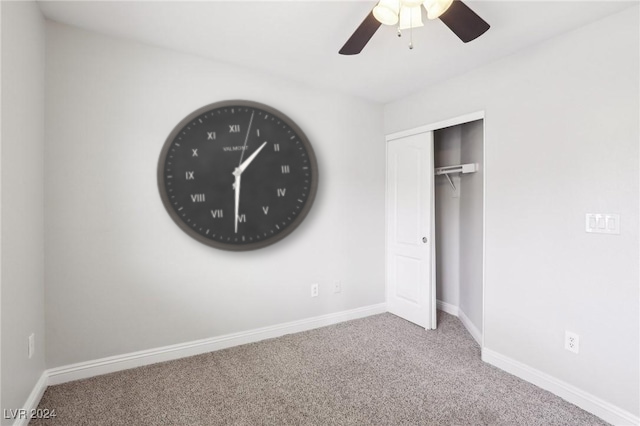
{"hour": 1, "minute": 31, "second": 3}
